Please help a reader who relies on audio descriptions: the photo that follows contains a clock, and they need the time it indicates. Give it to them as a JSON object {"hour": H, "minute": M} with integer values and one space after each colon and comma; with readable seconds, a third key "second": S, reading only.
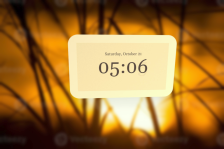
{"hour": 5, "minute": 6}
